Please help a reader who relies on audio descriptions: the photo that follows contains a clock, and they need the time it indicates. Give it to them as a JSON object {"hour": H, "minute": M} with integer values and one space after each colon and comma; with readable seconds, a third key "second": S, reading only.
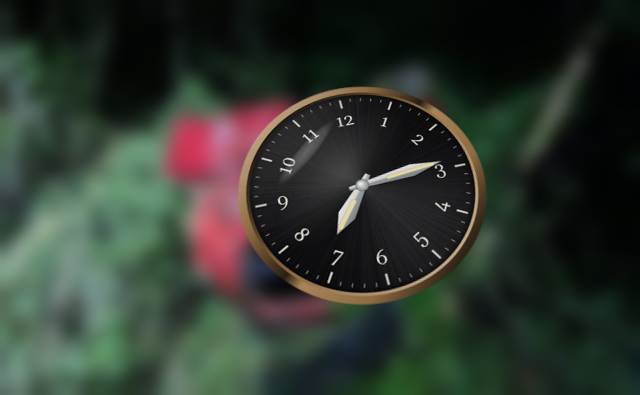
{"hour": 7, "minute": 14}
